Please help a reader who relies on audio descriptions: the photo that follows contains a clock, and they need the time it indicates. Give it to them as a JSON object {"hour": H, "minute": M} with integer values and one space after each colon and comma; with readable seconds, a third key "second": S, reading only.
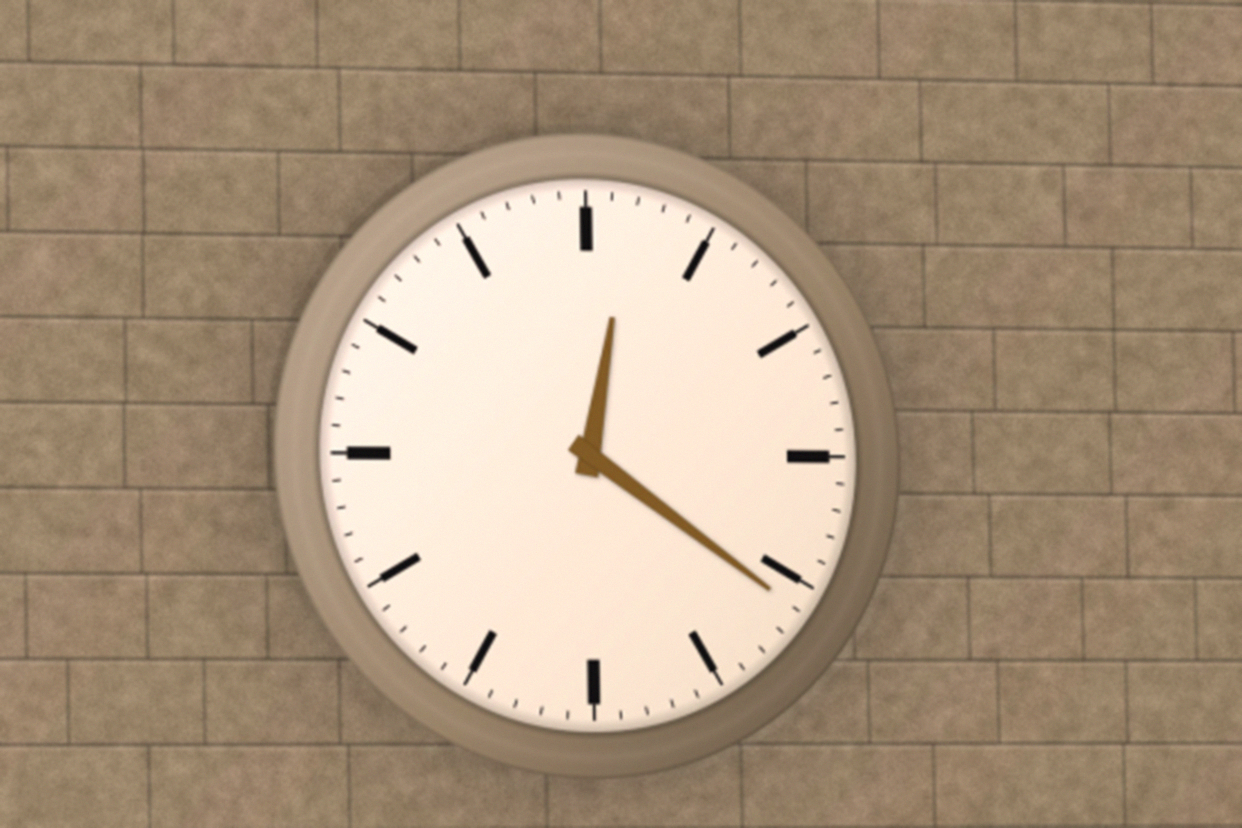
{"hour": 12, "minute": 21}
